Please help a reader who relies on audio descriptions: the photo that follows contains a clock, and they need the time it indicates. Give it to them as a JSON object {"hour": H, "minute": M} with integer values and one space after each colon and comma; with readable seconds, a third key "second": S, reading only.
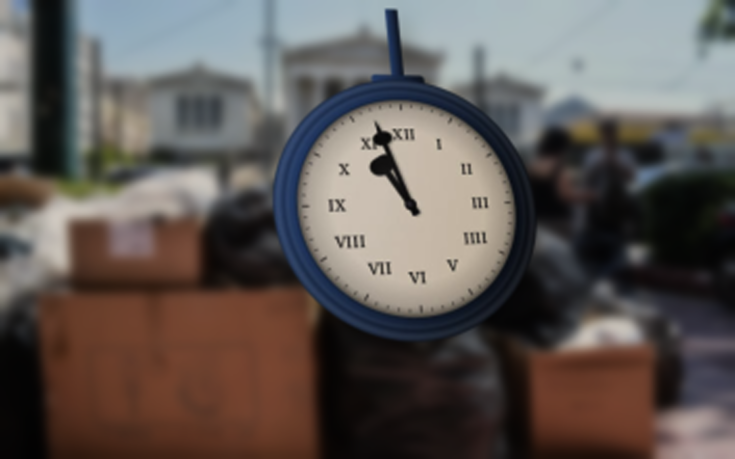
{"hour": 10, "minute": 57}
